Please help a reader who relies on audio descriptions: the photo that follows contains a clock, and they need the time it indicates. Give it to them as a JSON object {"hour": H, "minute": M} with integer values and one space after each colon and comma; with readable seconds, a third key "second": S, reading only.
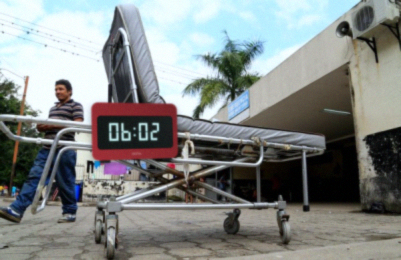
{"hour": 6, "minute": 2}
